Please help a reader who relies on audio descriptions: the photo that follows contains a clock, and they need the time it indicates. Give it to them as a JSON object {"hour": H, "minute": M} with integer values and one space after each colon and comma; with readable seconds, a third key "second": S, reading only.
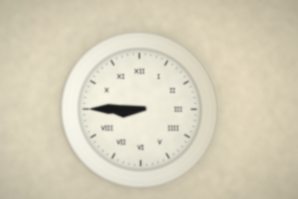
{"hour": 8, "minute": 45}
